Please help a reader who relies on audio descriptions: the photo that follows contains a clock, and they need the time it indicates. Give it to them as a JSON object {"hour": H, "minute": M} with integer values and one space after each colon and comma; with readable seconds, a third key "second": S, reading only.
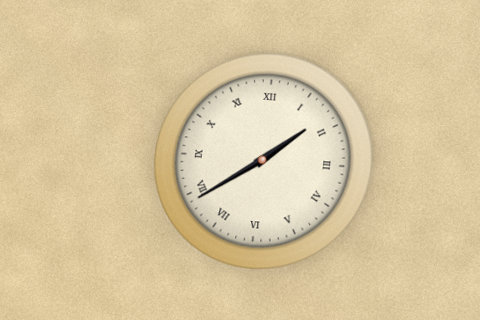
{"hour": 1, "minute": 39}
